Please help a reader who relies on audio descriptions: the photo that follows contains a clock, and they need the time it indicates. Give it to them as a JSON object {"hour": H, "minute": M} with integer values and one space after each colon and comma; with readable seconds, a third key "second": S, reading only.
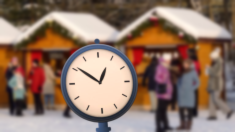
{"hour": 12, "minute": 51}
